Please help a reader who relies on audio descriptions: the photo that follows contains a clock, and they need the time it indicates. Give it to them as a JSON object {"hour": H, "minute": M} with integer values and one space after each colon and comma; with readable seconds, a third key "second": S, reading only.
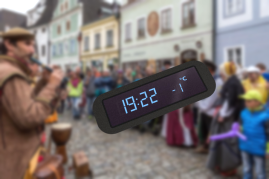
{"hour": 19, "minute": 22}
